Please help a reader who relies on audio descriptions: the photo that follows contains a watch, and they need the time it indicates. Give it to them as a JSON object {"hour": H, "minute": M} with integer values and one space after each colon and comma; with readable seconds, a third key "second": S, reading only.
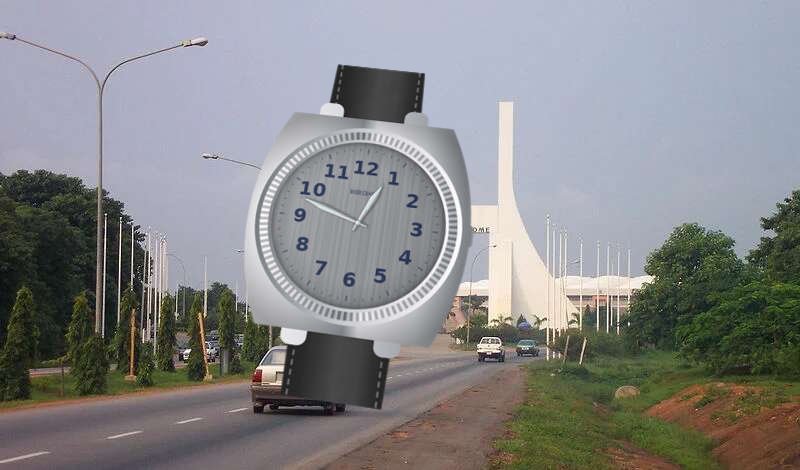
{"hour": 12, "minute": 48}
